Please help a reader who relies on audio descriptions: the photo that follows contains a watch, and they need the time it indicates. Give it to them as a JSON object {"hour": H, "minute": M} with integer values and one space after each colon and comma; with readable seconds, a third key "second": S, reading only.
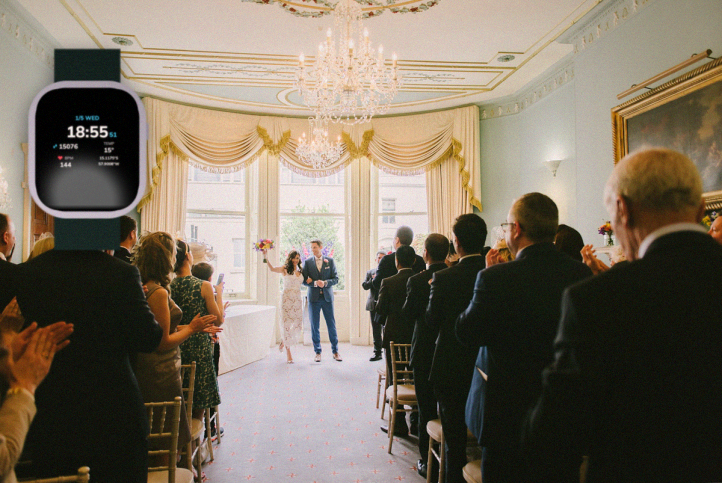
{"hour": 18, "minute": 55}
